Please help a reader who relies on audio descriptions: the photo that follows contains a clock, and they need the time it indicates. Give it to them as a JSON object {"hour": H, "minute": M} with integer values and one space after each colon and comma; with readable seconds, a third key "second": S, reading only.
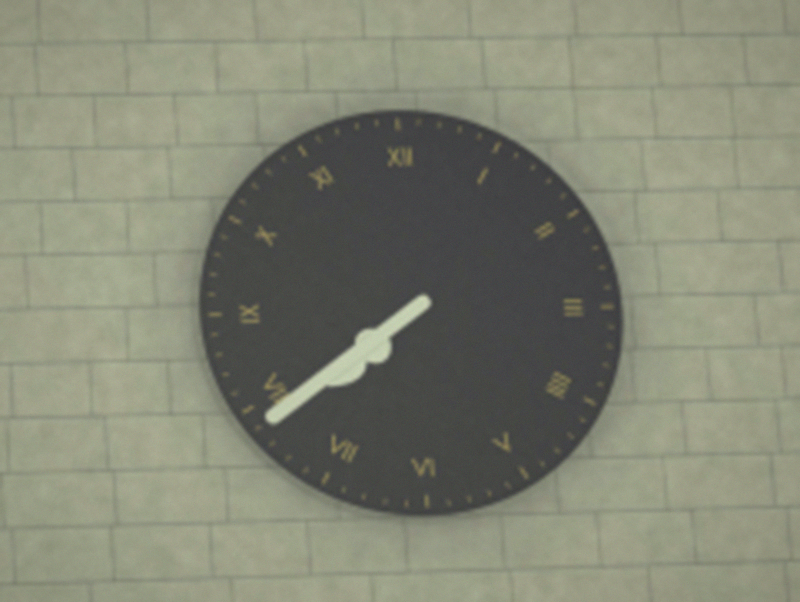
{"hour": 7, "minute": 39}
